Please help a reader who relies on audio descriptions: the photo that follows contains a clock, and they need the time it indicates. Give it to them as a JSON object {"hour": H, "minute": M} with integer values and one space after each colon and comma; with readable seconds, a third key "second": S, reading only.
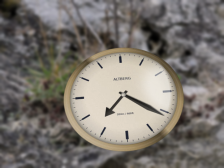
{"hour": 7, "minute": 21}
